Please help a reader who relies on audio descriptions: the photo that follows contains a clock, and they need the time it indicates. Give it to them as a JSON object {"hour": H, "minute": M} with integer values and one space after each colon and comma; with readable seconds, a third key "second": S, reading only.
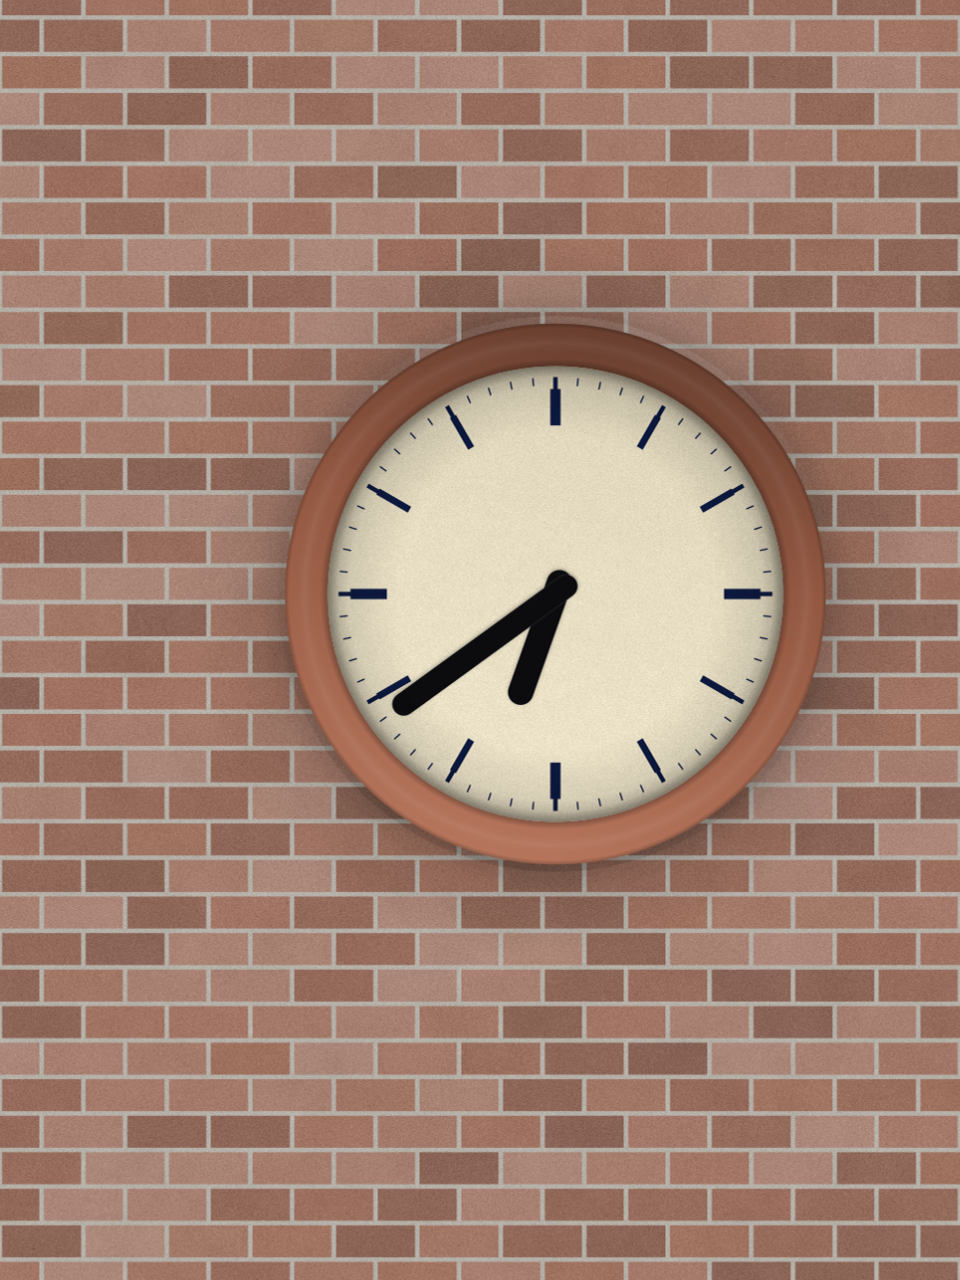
{"hour": 6, "minute": 39}
